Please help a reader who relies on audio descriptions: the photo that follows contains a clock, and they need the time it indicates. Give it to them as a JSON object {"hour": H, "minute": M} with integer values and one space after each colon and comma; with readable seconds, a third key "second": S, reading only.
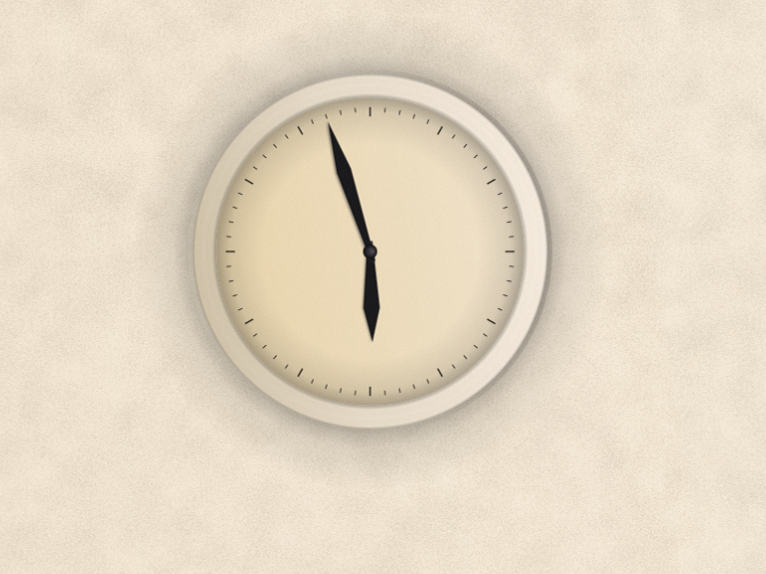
{"hour": 5, "minute": 57}
